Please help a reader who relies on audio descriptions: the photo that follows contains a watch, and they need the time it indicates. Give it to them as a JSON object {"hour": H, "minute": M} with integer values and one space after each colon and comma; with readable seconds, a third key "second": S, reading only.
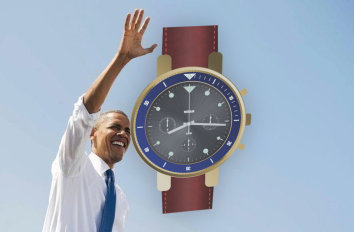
{"hour": 8, "minute": 16}
